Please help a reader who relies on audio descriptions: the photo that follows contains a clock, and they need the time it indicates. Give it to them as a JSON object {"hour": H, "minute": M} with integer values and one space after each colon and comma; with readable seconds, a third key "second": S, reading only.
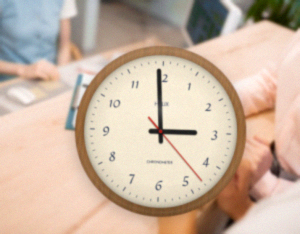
{"hour": 2, "minute": 59, "second": 23}
